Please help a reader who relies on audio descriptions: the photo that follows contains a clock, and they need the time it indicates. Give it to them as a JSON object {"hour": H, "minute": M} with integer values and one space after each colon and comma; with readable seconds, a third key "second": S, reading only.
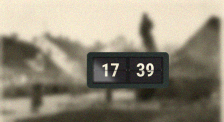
{"hour": 17, "minute": 39}
